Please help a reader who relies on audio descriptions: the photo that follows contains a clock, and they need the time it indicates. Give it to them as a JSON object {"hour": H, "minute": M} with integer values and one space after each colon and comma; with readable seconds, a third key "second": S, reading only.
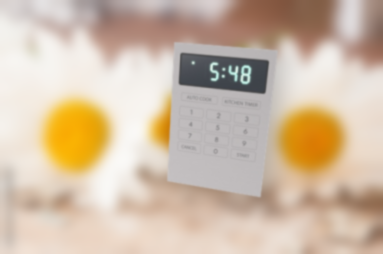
{"hour": 5, "minute": 48}
